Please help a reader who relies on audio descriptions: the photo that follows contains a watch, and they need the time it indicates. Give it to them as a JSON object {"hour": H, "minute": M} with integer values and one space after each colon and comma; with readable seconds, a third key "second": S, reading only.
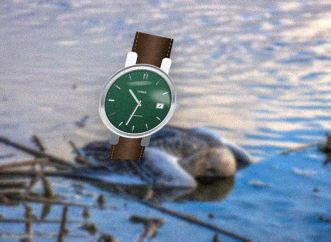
{"hour": 10, "minute": 33}
